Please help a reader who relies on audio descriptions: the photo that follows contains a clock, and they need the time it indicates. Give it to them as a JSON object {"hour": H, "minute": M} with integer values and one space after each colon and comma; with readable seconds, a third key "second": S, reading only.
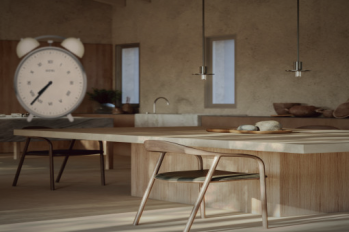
{"hour": 7, "minute": 37}
